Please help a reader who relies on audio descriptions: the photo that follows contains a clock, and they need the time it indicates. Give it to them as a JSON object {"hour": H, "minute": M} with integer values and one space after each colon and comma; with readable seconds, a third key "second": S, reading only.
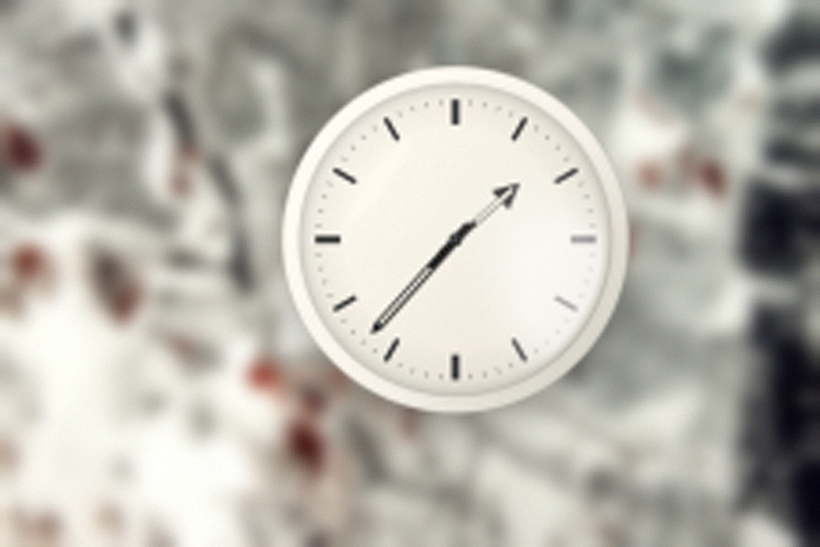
{"hour": 1, "minute": 37}
